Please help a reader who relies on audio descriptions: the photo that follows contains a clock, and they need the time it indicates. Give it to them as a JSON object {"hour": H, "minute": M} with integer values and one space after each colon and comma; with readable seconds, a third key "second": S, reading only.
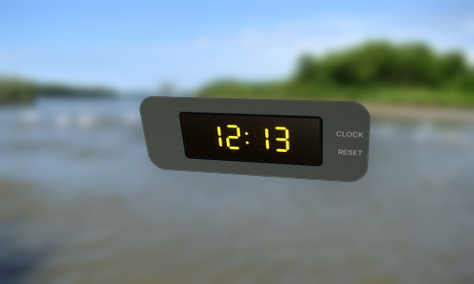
{"hour": 12, "minute": 13}
